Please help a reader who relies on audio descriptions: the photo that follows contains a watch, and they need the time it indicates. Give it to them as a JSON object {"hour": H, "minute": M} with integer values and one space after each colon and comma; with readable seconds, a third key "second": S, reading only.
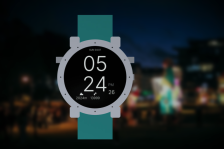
{"hour": 5, "minute": 24}
